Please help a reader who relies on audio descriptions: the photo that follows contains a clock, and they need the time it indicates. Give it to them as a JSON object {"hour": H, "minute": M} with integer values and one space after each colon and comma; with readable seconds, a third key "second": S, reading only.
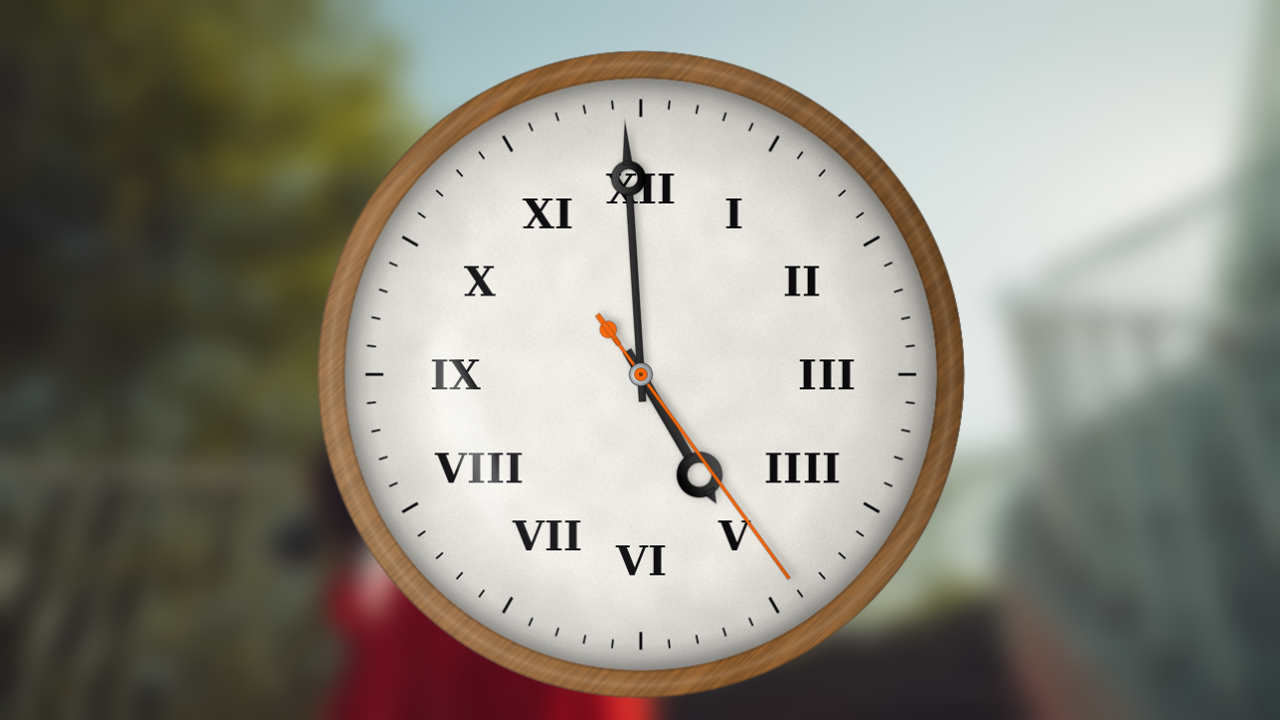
{"hour": 4, "minute": 59, "second": 24}
